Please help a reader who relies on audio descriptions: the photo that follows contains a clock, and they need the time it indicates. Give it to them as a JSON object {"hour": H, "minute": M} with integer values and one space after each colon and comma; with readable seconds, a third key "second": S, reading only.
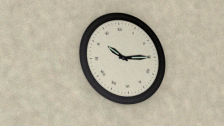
{"hour": 10, "minute": 15}
